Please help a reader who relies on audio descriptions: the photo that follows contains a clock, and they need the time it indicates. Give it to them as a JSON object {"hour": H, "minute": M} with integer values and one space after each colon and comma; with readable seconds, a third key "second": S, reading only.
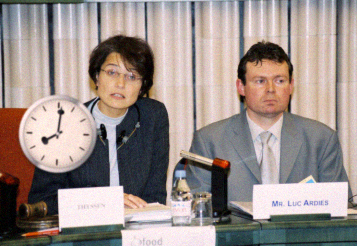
{"hour": 8, "minute": 1}
